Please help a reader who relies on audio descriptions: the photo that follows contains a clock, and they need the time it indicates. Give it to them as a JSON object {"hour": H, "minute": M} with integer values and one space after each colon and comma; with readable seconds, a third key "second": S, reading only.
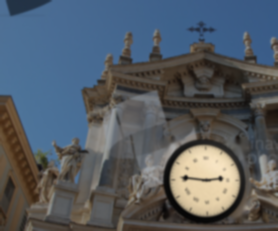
{"hour": 2, "minute": 46}
